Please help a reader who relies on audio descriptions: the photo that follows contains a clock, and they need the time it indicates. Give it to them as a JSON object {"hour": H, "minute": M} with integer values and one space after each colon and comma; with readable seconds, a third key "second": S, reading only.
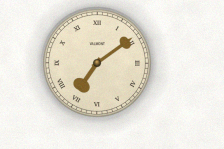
{"hour": 7, "minute": 9}
